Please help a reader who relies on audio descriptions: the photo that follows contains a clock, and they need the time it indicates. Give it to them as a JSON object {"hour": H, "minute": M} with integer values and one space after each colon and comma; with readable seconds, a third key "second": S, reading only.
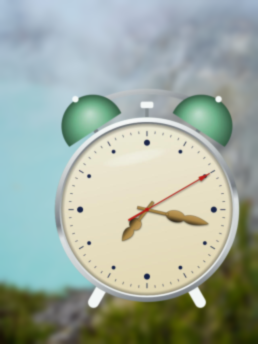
{"hour": 7, "minute": 17, "second": 10}
